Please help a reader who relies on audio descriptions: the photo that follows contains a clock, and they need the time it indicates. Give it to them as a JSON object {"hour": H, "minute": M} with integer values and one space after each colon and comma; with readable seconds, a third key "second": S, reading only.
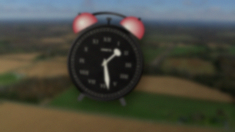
{"hour": 1, "minute": 28}
